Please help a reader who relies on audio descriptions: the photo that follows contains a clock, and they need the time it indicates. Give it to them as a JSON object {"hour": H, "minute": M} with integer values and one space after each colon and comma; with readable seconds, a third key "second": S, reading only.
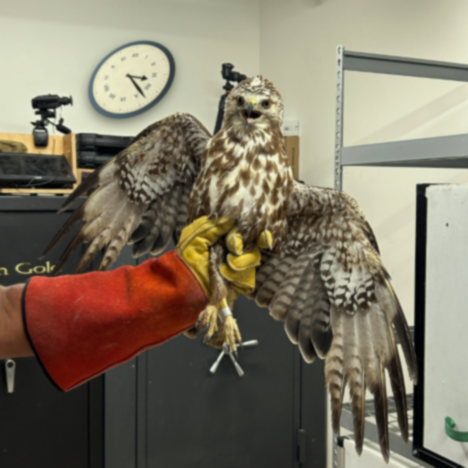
{"hour": 3, "minute": 23}
